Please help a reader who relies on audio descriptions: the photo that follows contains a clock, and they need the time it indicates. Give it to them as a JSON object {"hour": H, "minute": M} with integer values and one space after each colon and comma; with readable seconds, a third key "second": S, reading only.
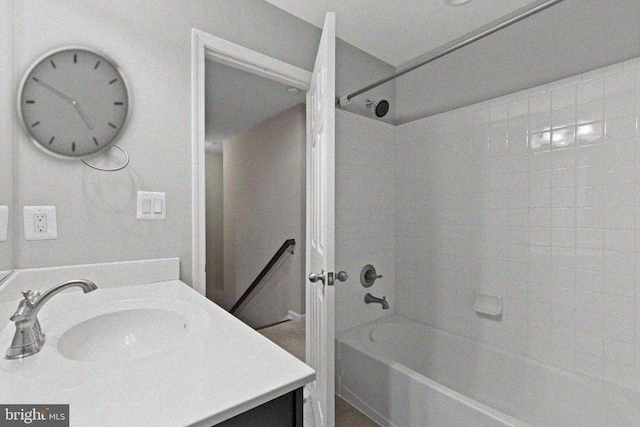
{"hour": 4, "minute": 50}
